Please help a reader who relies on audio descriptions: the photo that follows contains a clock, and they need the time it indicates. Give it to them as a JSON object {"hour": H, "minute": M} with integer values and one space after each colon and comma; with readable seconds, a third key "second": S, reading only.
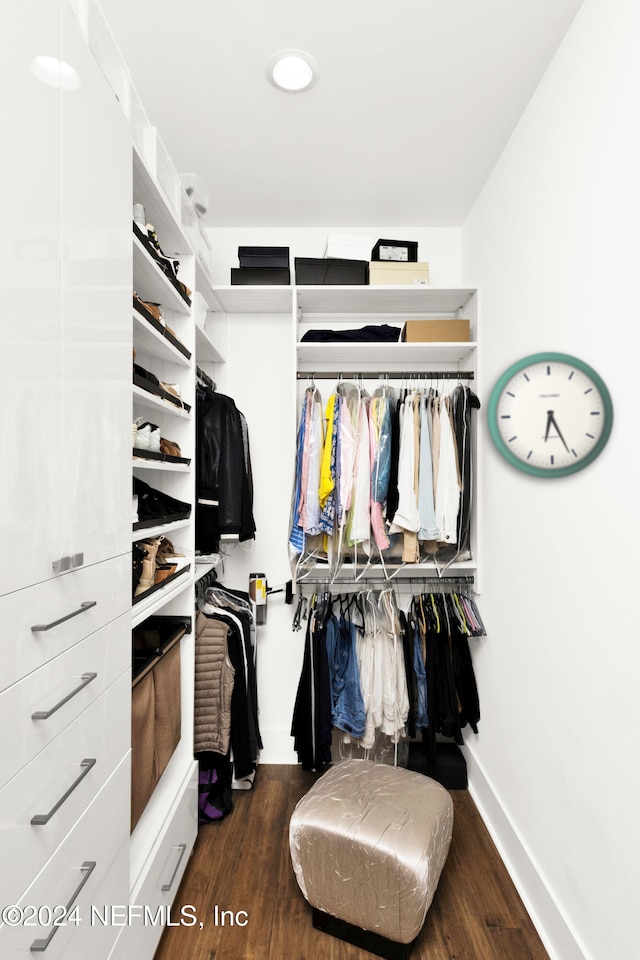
{"hour": 6, "minute": 26}
